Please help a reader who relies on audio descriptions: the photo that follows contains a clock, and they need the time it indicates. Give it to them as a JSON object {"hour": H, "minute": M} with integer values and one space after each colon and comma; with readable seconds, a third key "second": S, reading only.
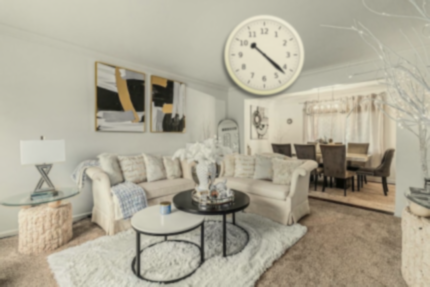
{"hour": 10, "minute": 22}
